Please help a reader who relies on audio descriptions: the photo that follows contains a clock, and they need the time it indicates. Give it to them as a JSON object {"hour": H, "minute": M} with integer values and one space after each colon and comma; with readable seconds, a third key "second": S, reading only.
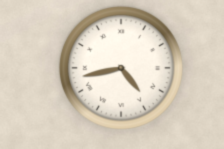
{"hour": 4, "minute": 43}
